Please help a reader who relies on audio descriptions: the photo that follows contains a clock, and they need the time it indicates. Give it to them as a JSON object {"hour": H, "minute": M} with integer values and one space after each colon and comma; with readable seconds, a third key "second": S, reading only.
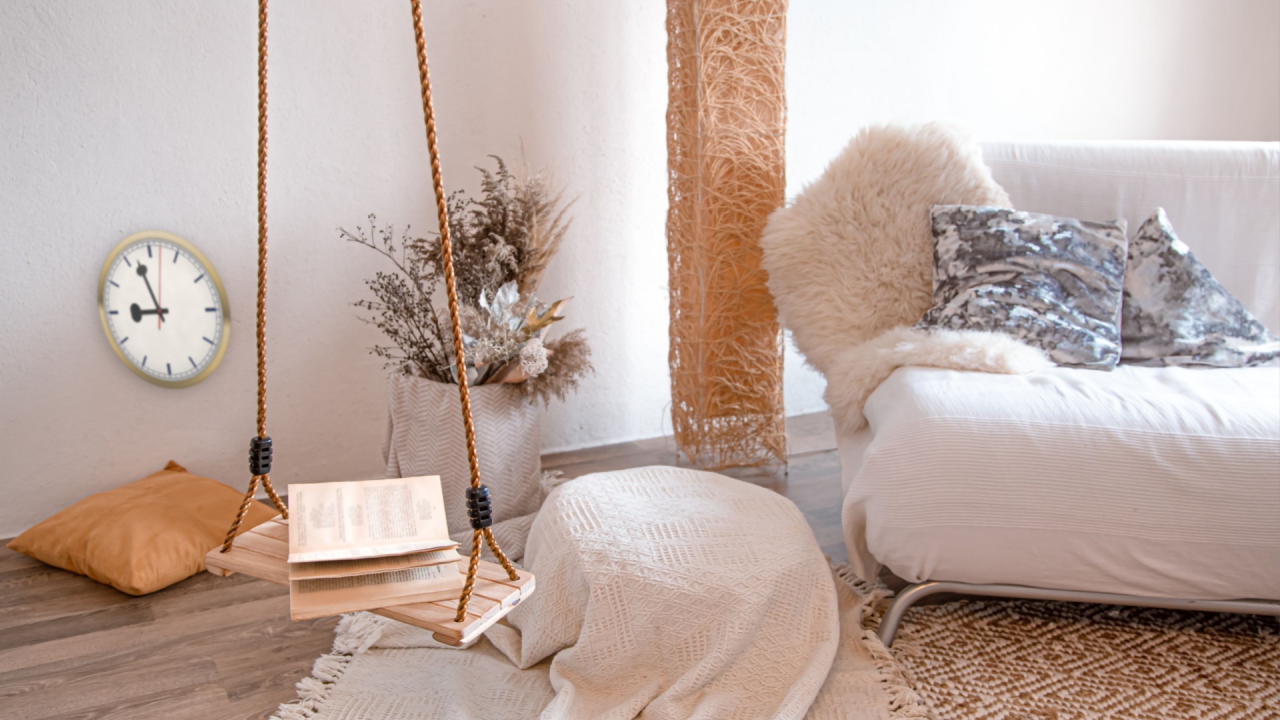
{"hour": 8, "minute": 57, "second": 2}
